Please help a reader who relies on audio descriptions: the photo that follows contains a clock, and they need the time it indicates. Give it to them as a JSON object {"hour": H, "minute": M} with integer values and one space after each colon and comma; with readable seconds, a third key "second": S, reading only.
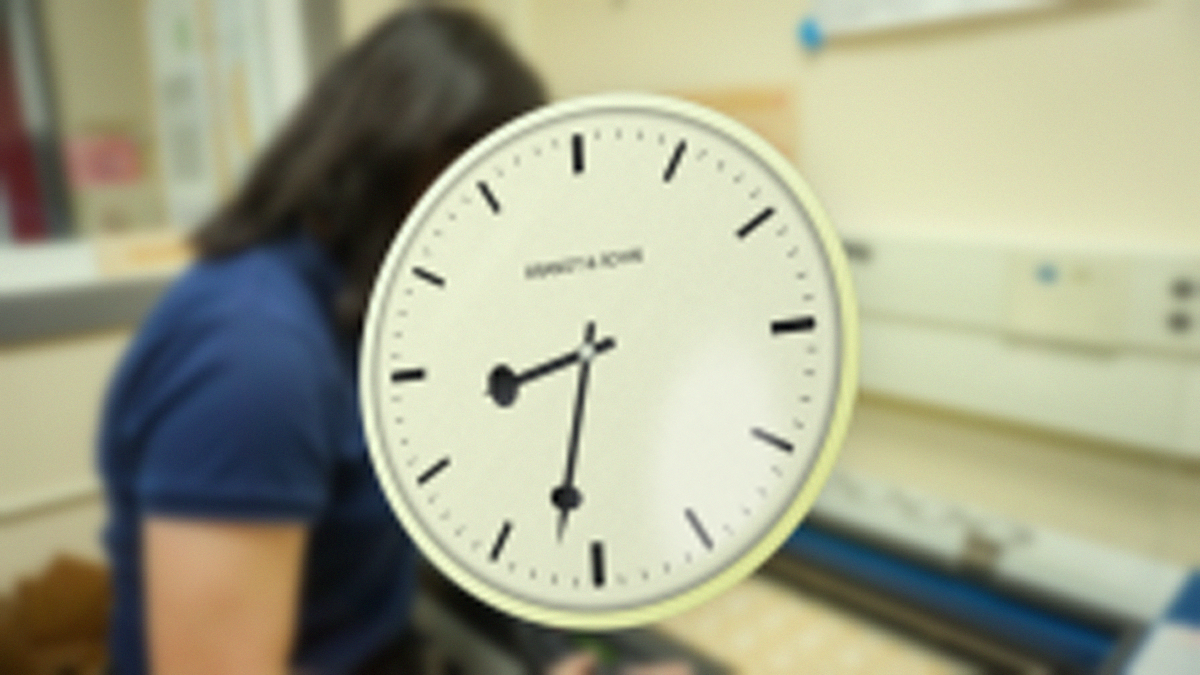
{"hour": 8, "minute": 32}
